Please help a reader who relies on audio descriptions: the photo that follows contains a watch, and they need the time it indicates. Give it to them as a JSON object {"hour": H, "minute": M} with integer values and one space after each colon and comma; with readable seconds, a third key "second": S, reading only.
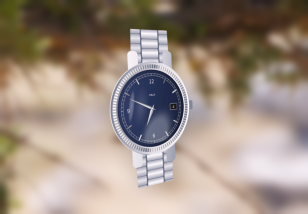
{"hour": 6, "minute": 49}
